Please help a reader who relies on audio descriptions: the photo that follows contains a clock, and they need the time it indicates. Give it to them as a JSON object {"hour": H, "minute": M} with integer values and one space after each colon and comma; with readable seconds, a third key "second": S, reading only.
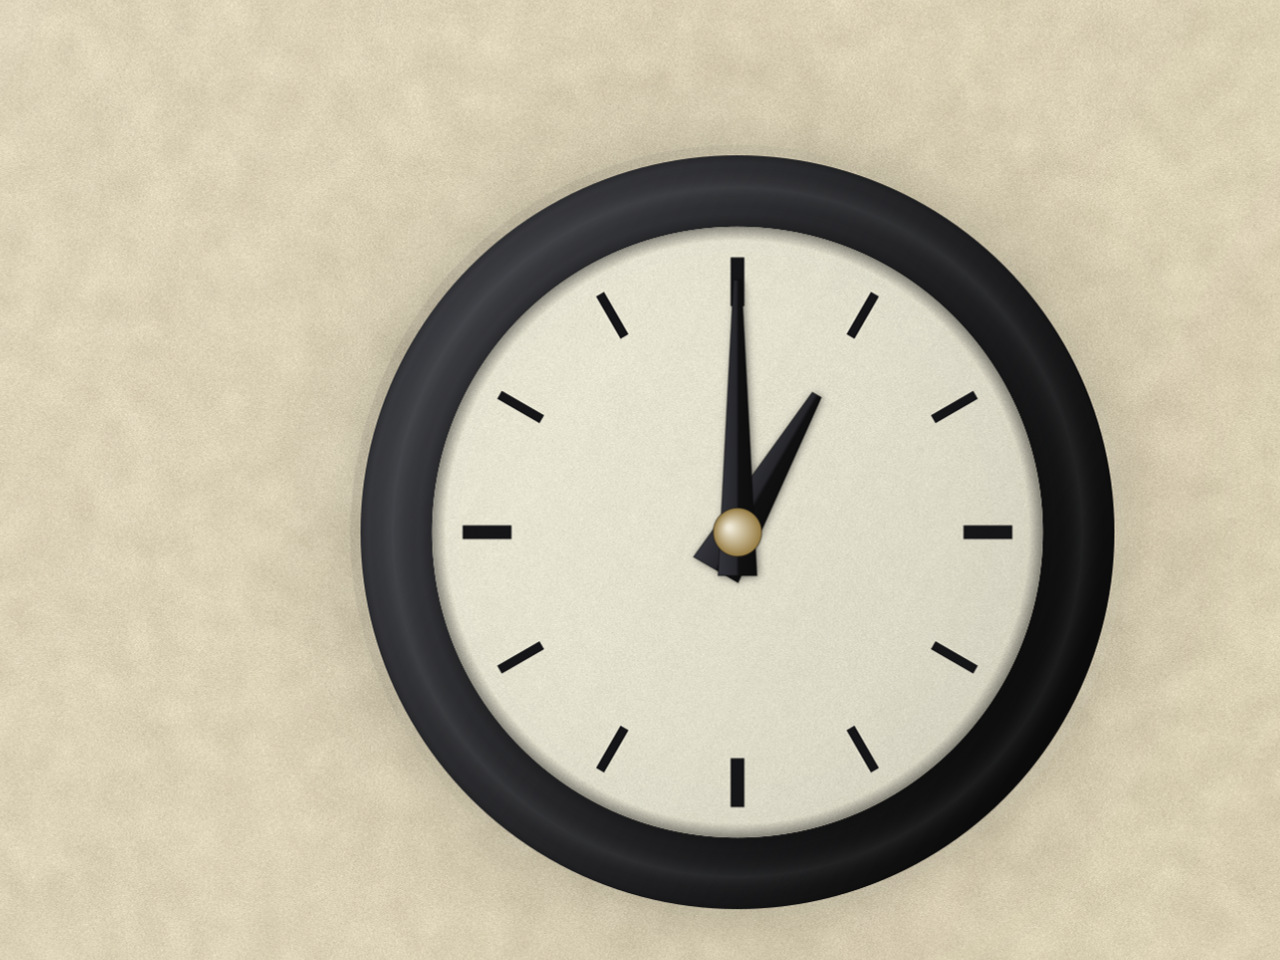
{"hour": 1, "minute": 0}
